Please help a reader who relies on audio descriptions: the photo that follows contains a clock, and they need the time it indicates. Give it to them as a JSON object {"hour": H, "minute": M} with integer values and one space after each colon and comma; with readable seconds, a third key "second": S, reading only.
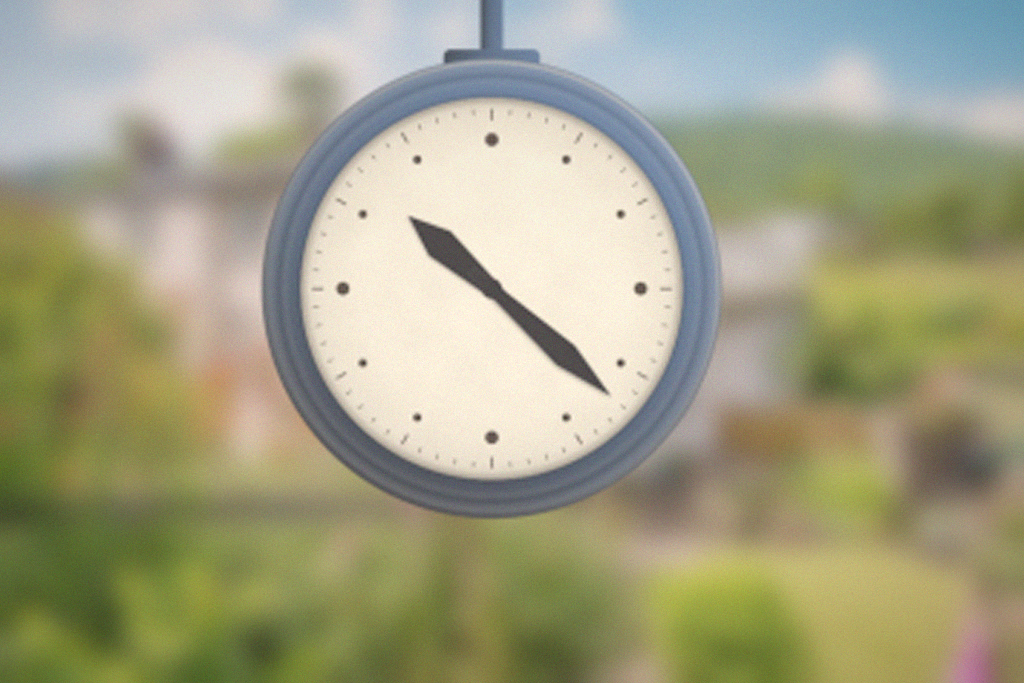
{"hour": 10, "minute": 22}
